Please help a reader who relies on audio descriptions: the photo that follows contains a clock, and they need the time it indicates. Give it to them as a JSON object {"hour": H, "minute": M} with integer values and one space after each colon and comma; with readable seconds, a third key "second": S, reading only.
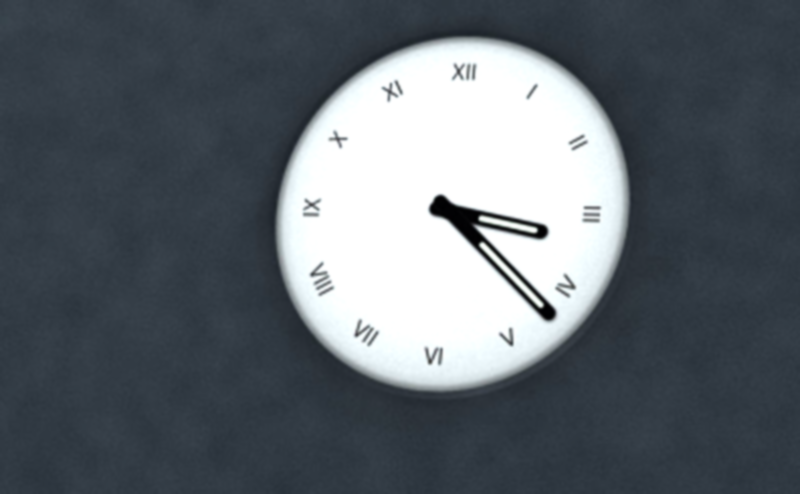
{"hour": 3, "minute": 22}
